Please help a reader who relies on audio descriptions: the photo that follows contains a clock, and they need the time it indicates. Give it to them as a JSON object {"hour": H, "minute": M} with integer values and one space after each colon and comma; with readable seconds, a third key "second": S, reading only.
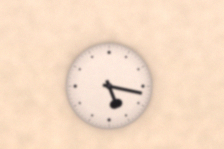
{"hour": 5, "minute": 17}
